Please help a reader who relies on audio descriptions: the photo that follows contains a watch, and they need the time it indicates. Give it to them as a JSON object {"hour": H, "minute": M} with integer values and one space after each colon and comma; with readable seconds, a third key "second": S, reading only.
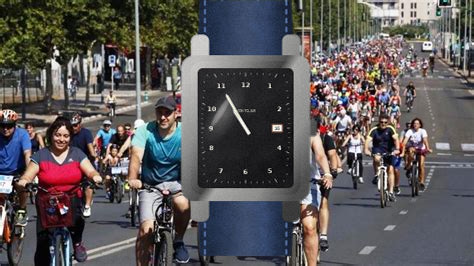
{"hour": 10, "minute": 55}
